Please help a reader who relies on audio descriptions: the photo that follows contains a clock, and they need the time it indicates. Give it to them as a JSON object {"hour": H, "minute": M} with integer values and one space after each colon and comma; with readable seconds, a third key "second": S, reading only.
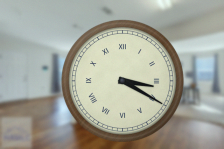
{"hour": 3, "minute": 20}
